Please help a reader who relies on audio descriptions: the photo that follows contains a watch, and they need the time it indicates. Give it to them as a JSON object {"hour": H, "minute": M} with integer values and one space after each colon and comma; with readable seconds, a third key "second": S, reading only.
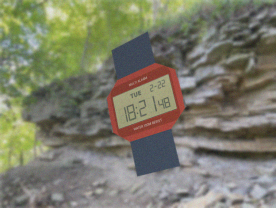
{"hour": 18, "minute": 21, "second": 48}
